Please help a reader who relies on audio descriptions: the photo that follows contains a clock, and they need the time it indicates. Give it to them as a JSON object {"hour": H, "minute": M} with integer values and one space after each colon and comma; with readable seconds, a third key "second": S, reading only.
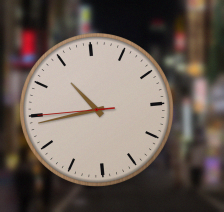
{"hour": 10, "minute": 43, "second": 45}
